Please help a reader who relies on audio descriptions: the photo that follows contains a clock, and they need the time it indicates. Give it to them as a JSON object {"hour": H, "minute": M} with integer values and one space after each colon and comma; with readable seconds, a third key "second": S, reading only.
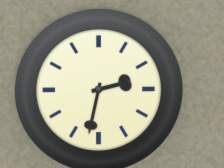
{"hour": 2, "minute": 32}
